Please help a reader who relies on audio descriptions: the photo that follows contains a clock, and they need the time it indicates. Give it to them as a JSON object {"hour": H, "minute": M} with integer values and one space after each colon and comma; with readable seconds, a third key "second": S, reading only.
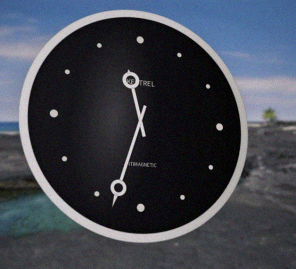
{"hour": 11, "minute": 33}
